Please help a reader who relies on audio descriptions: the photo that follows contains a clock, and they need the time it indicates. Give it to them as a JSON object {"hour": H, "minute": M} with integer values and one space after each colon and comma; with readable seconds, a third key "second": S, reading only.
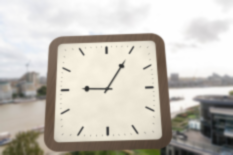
{"hour": 9, "minute": 5}
